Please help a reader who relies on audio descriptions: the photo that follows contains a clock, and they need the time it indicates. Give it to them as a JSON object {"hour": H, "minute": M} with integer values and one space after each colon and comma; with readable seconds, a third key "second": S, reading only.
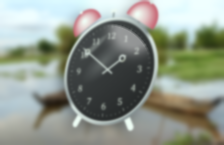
{"hour": 1, "minute": 51}
